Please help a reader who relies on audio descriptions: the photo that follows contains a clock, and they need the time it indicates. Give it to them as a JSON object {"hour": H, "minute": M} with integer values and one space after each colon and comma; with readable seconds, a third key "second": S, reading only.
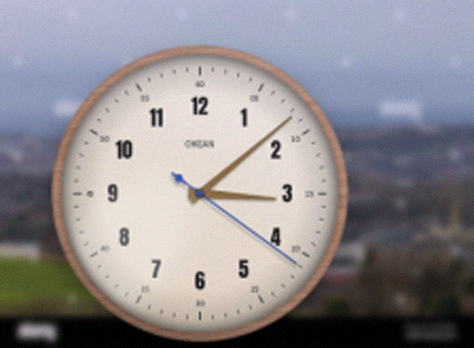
{"hour": 3, "minute": 8, "second": 21}
